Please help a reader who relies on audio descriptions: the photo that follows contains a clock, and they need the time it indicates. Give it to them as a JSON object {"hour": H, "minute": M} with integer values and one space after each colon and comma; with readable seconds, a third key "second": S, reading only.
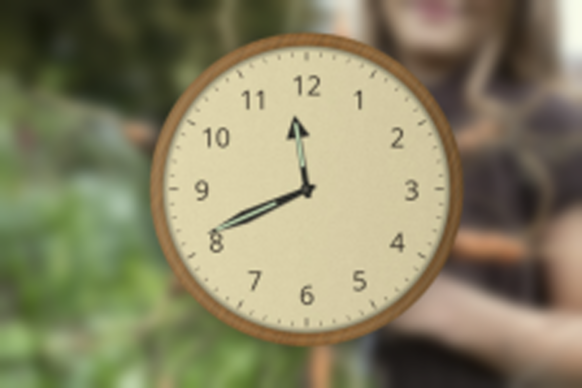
{"hour": 11, "minute": 41}
